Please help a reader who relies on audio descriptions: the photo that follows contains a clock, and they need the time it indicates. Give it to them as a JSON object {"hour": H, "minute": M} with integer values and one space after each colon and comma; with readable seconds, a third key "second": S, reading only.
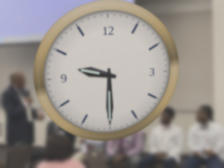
{"hour": 9, "minute": 30}
